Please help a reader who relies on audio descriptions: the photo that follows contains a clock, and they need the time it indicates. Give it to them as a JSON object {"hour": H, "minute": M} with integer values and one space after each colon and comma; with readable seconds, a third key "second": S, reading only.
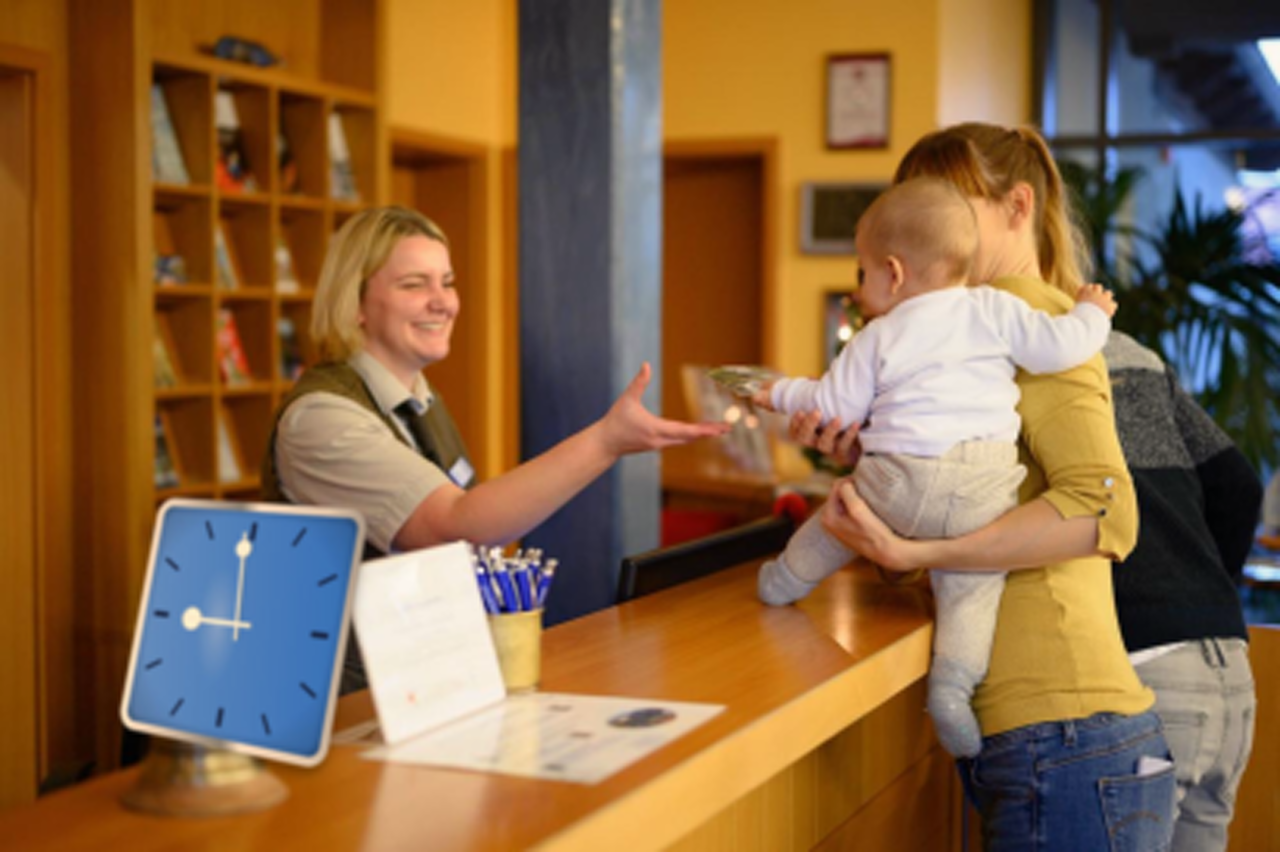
{"hour": 8, "minute": 59}
